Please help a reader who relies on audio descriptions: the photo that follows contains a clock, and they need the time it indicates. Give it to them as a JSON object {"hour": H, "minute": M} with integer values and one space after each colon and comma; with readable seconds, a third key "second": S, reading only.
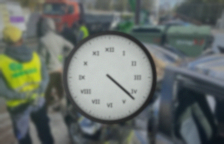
{"hour": 4, "minute": 22}
